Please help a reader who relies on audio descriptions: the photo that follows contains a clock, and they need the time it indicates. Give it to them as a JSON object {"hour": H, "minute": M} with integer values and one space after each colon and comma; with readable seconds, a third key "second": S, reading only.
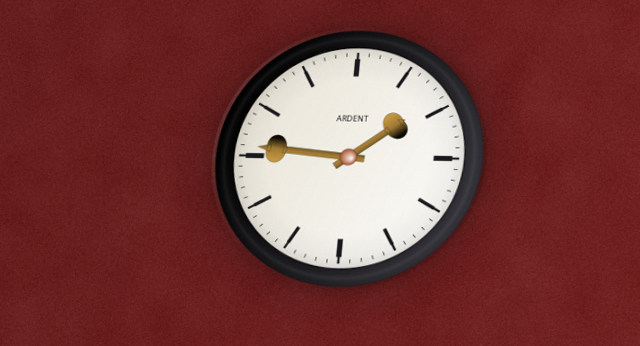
{"hour": 1, "minute": 46}
